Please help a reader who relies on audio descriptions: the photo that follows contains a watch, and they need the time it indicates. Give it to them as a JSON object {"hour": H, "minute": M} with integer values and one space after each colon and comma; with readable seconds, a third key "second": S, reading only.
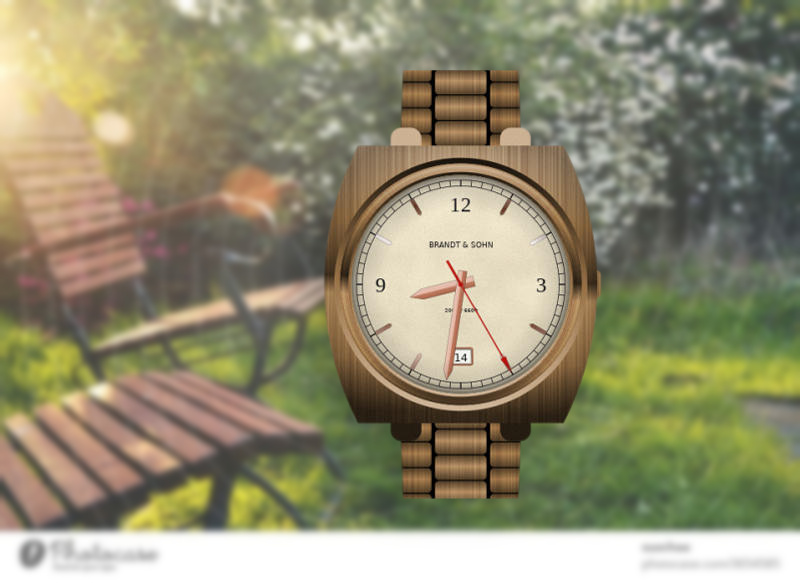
{"hour": 8, "minute": 31, "second": 25}
